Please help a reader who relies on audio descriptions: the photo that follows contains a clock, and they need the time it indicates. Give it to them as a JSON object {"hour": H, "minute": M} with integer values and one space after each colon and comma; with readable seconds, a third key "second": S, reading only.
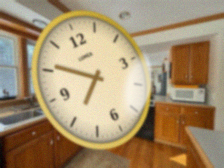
{"hour": 7, "minute": 51}
